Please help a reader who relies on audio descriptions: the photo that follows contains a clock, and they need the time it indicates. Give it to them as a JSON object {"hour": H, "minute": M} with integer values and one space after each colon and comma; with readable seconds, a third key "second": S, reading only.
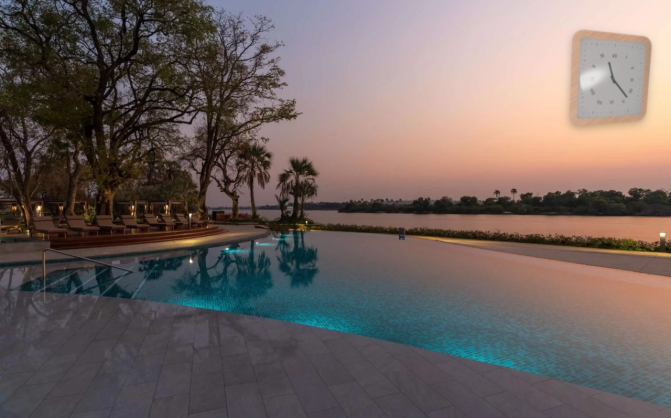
{"hour": 11, "minute": 23}
